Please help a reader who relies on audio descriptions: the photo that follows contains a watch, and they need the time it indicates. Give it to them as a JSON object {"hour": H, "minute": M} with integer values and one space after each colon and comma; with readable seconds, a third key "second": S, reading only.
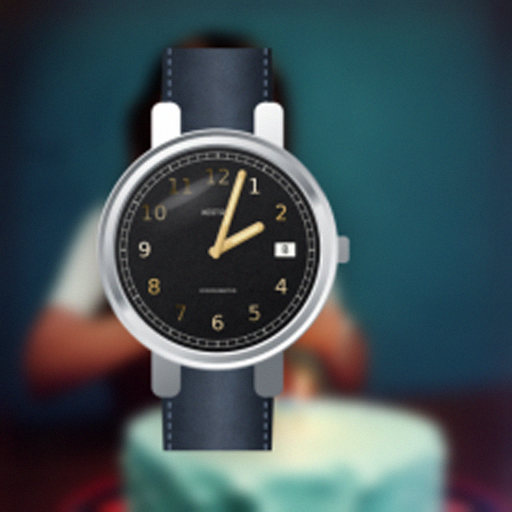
{"hour": 2, "minute": 3}
